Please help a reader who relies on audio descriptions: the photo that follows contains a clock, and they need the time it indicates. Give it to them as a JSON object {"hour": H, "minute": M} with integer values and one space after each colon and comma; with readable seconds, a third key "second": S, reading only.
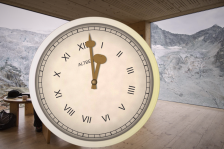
{"hour": 1, "minute": 2}
